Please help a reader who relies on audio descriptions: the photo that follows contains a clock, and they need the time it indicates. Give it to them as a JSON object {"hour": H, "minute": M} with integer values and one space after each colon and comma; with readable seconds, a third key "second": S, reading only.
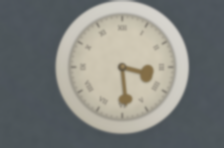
{"hour": 3, "minute": 29}
